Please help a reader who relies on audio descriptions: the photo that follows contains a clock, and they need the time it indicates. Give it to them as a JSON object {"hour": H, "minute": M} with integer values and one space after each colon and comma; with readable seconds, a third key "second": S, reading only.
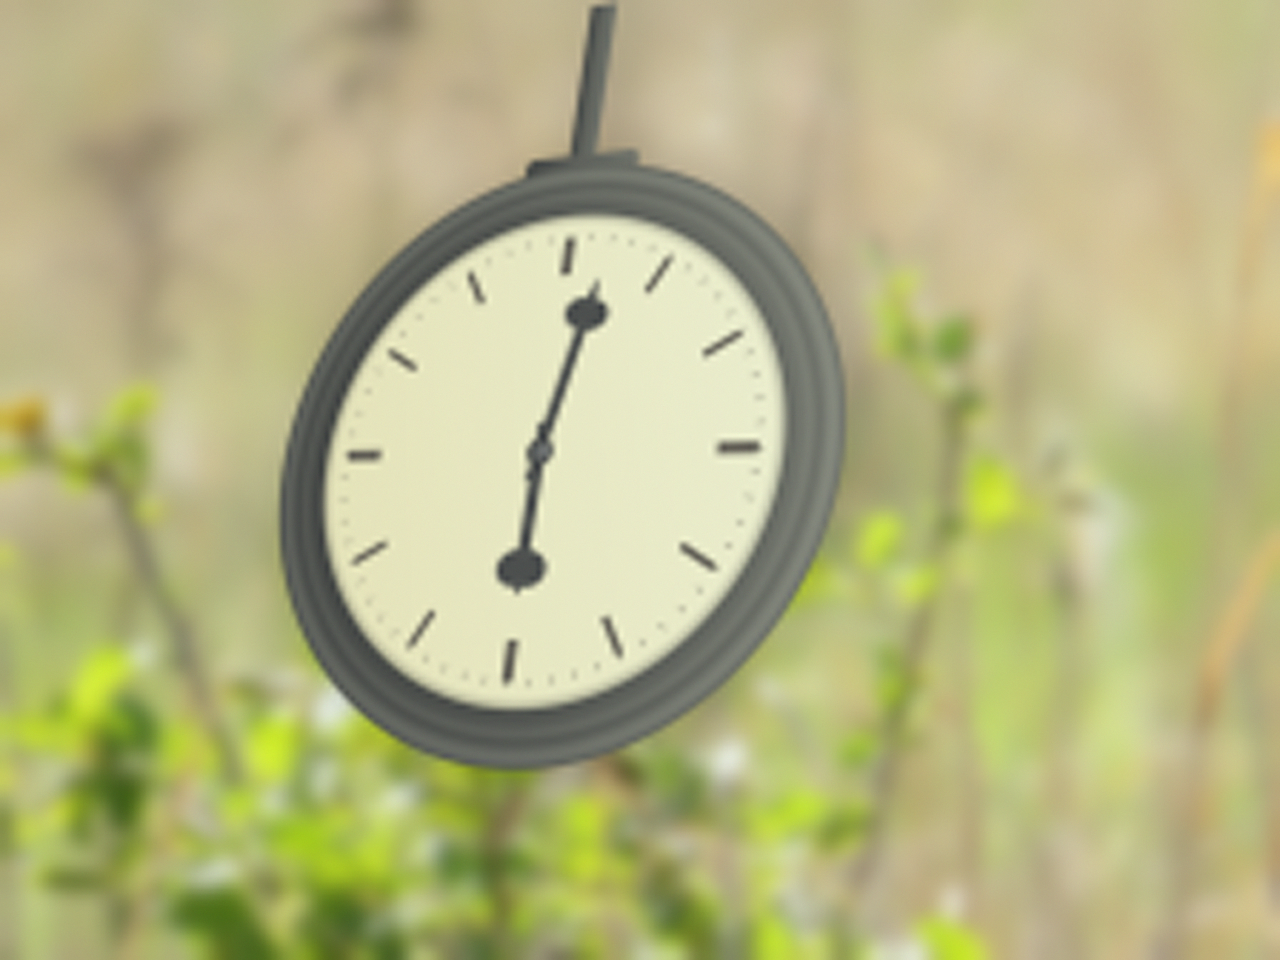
{"hour": 6, "minute": 2}
